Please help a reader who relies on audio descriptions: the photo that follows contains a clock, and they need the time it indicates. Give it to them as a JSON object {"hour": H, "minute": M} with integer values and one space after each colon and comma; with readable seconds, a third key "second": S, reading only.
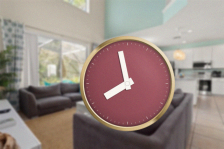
{"hour": 7, "minute": 58}
